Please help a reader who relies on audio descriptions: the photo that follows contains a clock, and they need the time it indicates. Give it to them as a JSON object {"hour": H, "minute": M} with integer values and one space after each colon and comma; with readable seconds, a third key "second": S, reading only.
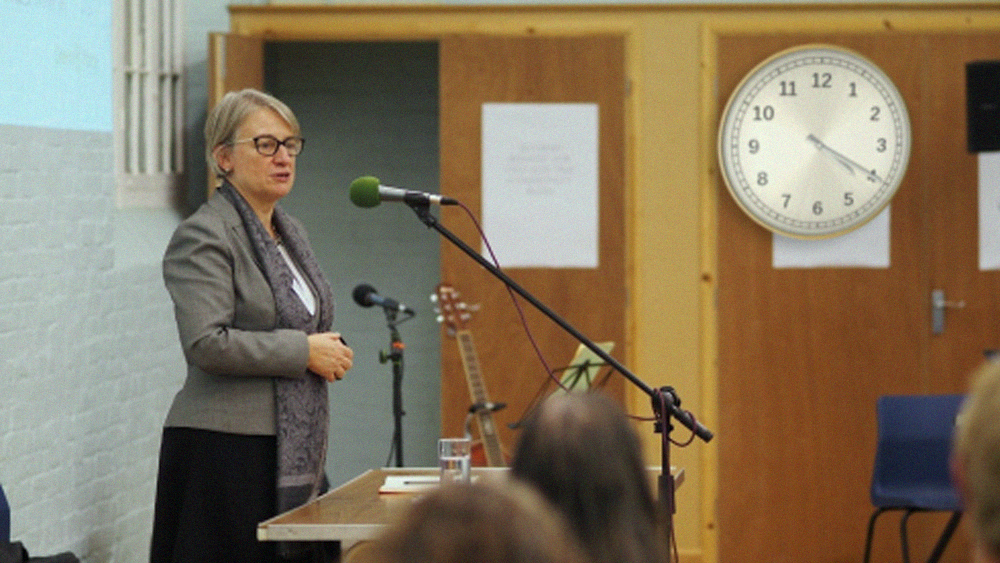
{"hour": 4, "minute": 20}
